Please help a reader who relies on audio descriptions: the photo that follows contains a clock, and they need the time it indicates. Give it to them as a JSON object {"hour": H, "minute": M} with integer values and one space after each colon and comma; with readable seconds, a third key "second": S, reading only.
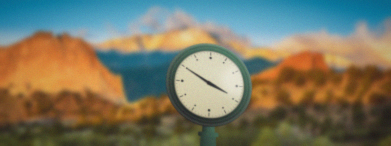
{"hour": 3, "minute": 50}
